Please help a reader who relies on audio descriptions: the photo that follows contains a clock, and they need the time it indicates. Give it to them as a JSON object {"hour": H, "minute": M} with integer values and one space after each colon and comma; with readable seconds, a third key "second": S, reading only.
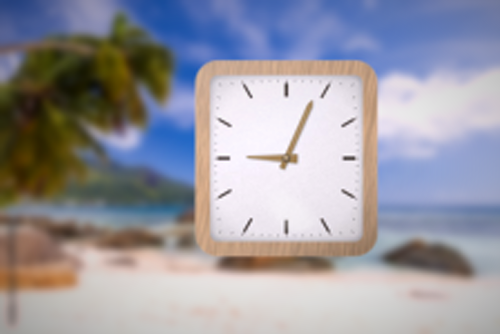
{"hour": 9, "minute": 4}
